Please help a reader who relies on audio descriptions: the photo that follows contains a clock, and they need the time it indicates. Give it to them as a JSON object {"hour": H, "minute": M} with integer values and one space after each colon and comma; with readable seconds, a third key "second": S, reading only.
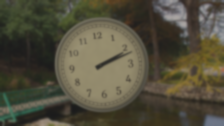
{"hour": 2, "minute": 12}
